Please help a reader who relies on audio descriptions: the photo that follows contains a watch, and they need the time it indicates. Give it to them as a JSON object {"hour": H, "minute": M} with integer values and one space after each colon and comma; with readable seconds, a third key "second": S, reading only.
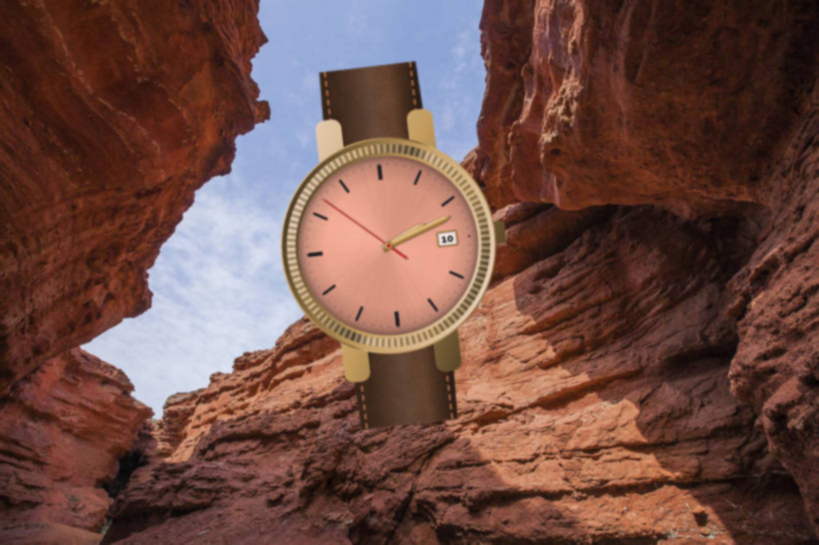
{"hour": 2, "minute": 11, "second": 52}
